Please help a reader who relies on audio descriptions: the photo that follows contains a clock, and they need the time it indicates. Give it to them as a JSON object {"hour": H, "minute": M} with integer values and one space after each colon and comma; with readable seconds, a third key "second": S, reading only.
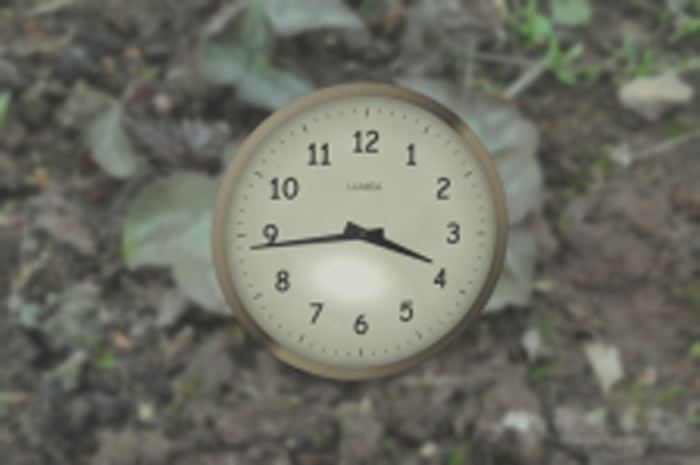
{"hour": 3, "minute": 44}
